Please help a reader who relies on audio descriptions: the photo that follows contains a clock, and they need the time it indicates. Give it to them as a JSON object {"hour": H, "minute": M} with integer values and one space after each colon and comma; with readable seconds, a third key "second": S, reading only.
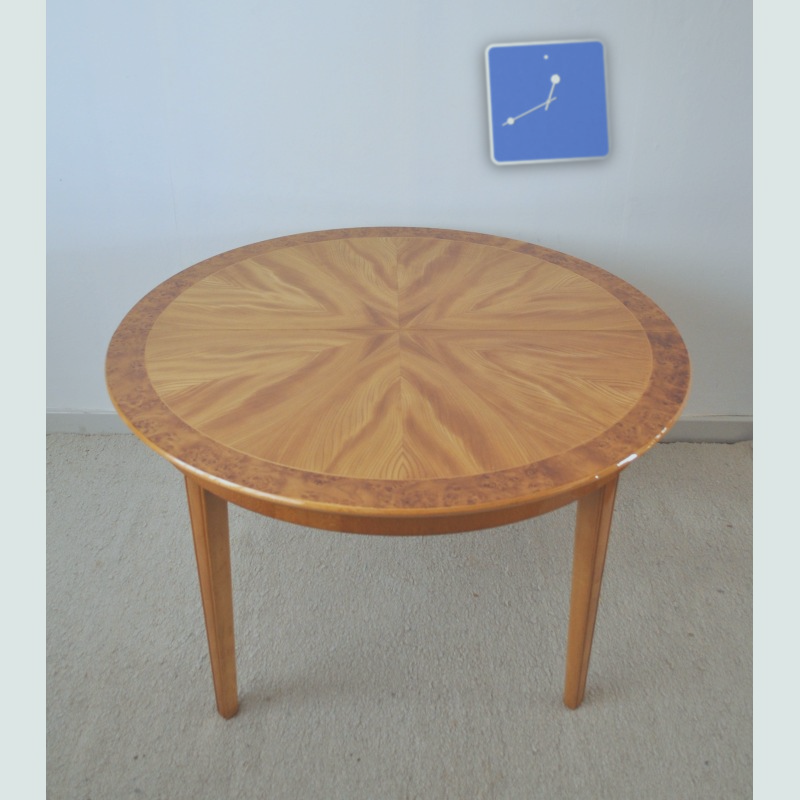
{"hour": 12, "minute": 41}
